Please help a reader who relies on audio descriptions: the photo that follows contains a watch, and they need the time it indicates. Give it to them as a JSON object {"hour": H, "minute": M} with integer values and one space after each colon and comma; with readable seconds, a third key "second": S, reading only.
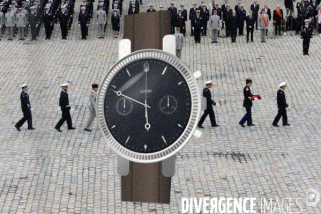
{"hour": 5, "minute": 49}
